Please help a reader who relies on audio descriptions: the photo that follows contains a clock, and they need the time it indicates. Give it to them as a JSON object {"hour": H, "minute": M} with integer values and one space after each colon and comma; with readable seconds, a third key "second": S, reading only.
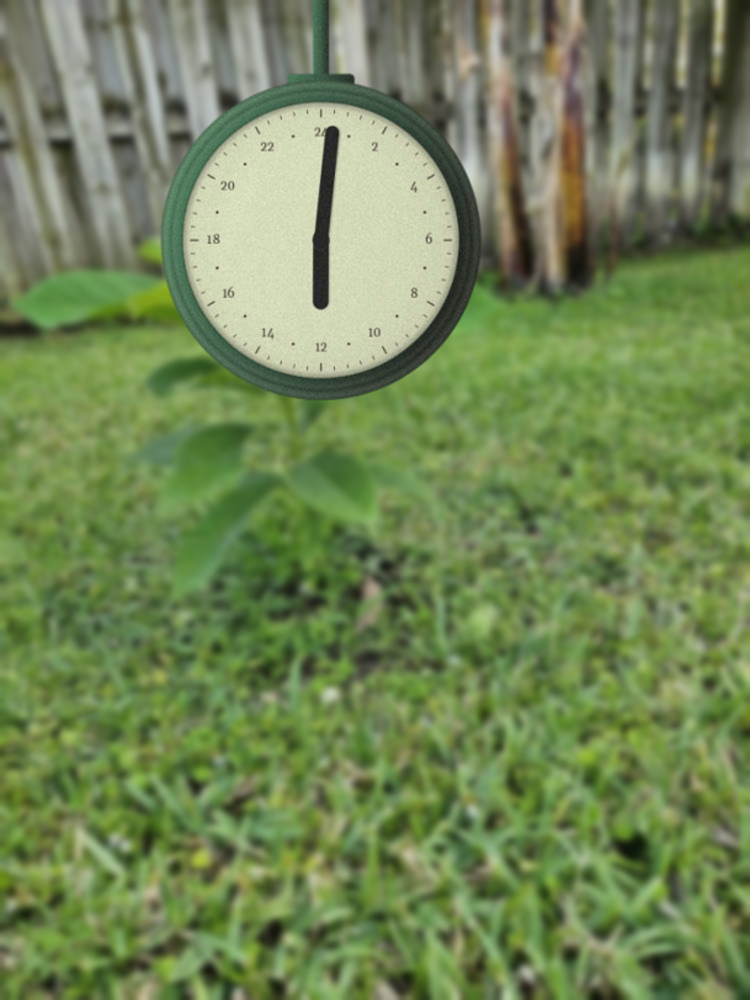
{"hour": 12, "minute": 1}
